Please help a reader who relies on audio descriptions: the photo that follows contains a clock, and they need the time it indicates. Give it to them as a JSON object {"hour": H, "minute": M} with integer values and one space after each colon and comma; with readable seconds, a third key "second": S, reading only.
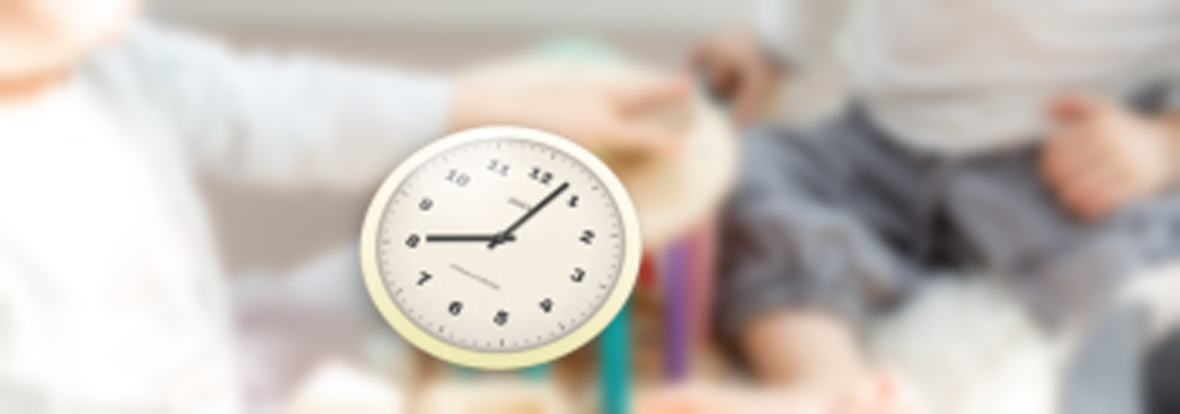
{"hour": 8, "minute": 3}
